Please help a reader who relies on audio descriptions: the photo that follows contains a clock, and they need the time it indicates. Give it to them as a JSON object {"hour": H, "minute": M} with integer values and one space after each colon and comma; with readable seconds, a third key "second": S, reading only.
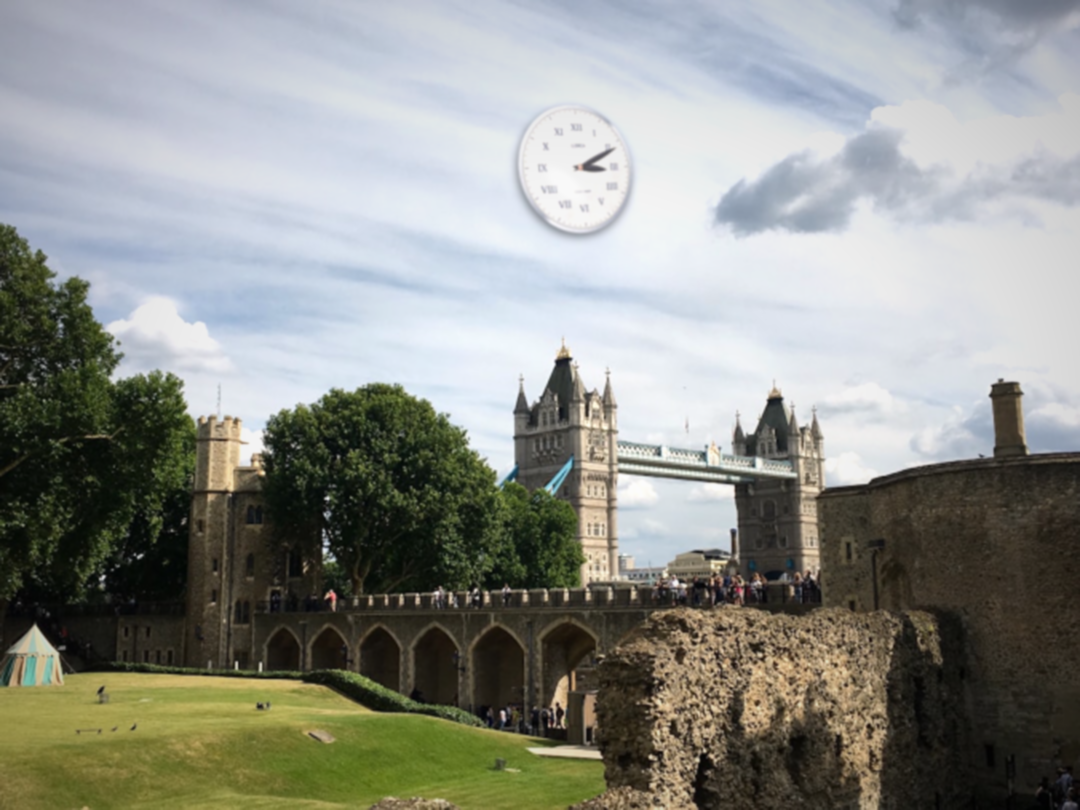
{"hour": 3, "minute": 11}
